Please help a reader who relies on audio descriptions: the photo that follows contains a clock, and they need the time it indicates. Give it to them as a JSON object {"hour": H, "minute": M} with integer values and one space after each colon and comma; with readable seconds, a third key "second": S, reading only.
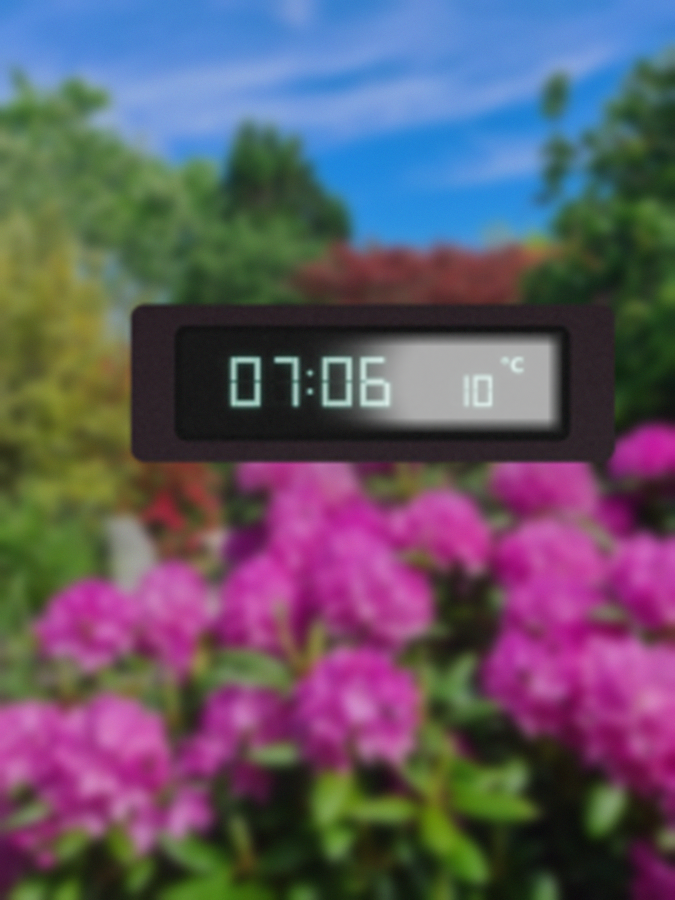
{"hour": 7, "minute": 6}
